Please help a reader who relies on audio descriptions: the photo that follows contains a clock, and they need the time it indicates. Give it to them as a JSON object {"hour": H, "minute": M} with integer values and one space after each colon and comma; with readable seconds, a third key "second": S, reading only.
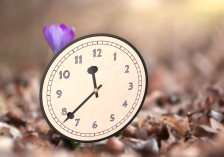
{"hour": 11, "minute": 38}
